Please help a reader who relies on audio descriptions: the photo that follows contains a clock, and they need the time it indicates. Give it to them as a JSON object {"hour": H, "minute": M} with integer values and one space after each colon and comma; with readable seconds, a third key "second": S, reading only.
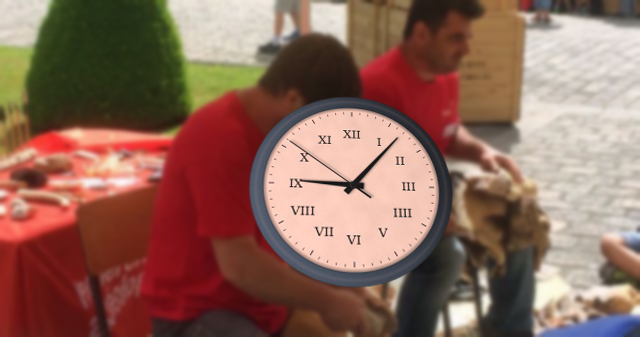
{"hour": 9, "minute": 6, "second": 51}
